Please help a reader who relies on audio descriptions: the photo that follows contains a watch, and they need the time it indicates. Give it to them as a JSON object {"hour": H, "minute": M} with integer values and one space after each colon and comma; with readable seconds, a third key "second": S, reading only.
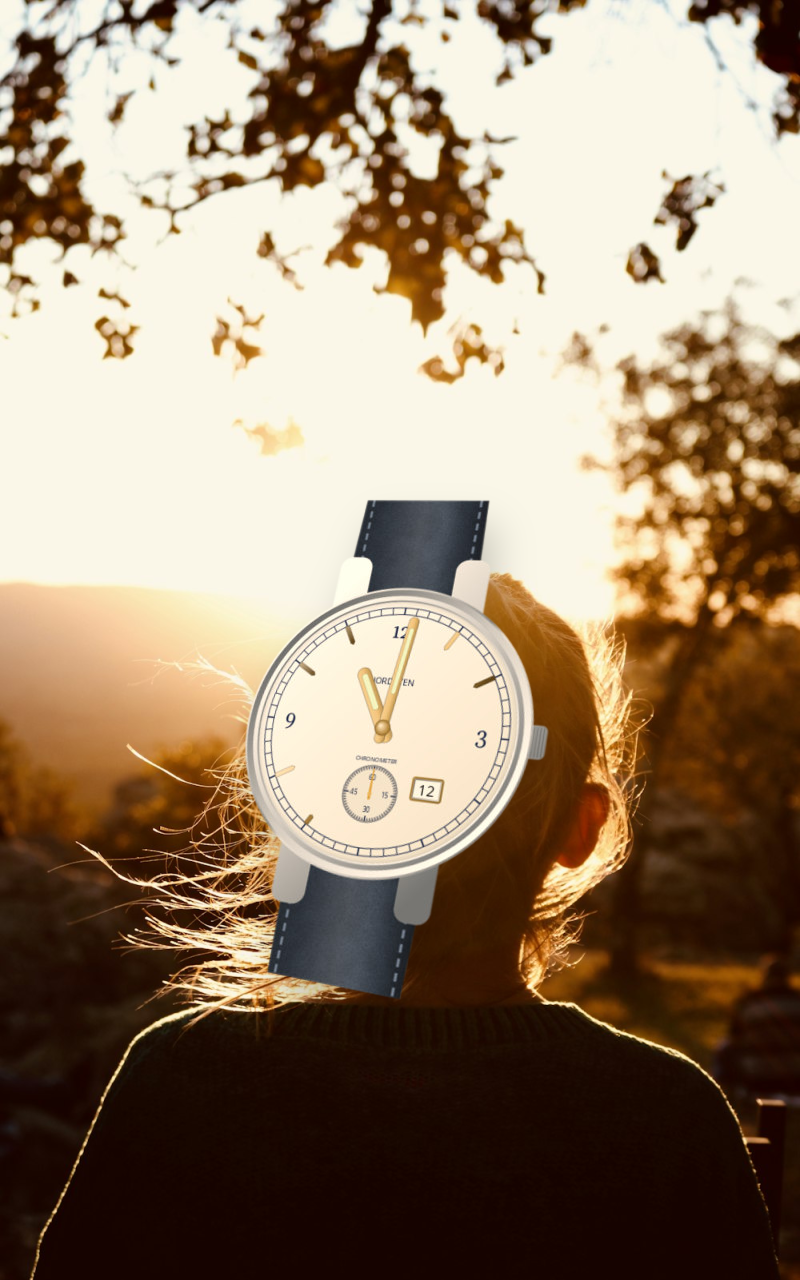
{"hour": 11, "minute": 1}
